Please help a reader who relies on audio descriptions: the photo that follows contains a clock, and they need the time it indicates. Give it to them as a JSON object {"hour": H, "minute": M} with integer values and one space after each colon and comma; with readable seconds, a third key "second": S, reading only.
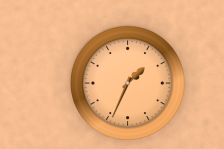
{"hour": 1, "minute": 34}
